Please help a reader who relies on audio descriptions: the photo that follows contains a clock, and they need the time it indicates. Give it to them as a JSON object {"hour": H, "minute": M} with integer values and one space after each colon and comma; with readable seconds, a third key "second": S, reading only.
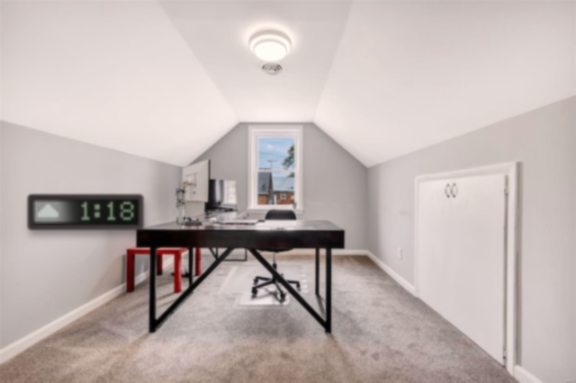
{"hour": 1, "minute": 18}
